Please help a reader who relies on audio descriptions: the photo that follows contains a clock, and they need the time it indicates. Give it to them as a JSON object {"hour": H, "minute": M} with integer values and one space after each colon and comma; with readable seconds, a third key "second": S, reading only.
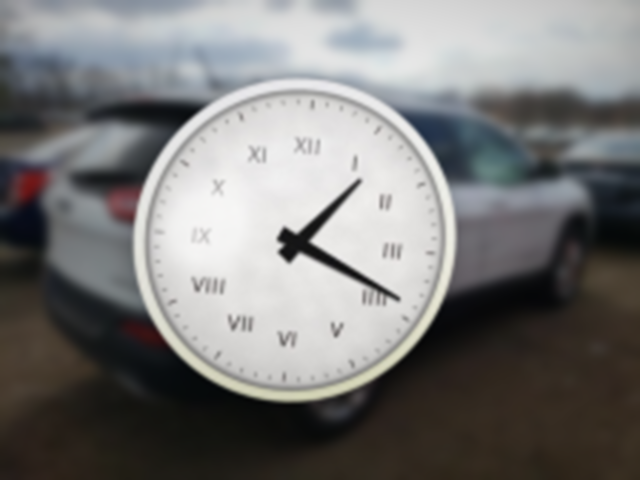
{"hour": 1, "minute": 19}
